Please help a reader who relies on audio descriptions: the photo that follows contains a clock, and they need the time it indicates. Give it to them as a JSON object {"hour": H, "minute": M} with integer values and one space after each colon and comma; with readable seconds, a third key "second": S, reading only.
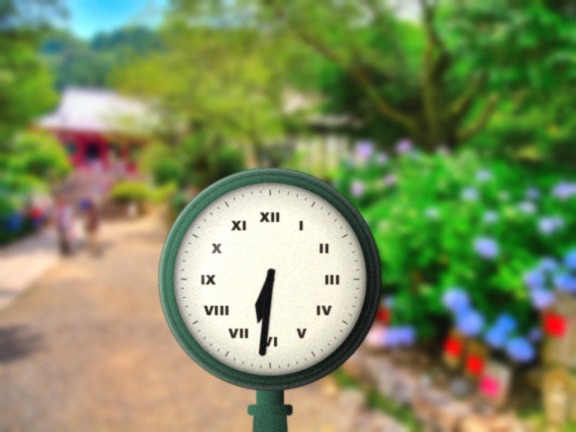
{"hour": 6, "minute": 31}
